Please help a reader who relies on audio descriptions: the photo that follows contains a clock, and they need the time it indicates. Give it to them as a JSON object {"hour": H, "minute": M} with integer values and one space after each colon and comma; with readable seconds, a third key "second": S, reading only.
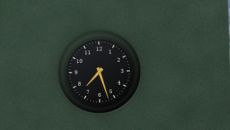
{"hour": 7, "minute": 27}
